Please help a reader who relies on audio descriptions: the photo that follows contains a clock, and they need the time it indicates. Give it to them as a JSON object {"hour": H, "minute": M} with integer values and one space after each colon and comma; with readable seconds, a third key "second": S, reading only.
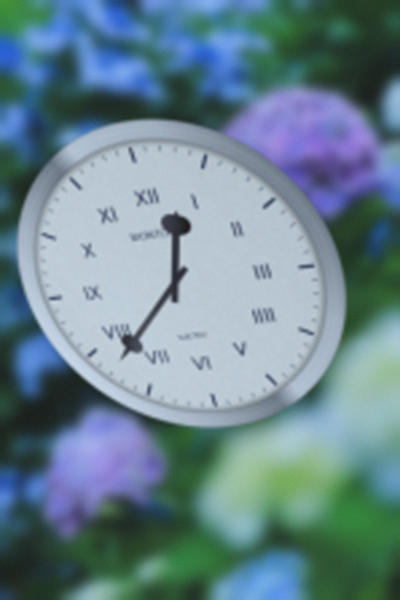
{"hour": 12, "minute": 38}
